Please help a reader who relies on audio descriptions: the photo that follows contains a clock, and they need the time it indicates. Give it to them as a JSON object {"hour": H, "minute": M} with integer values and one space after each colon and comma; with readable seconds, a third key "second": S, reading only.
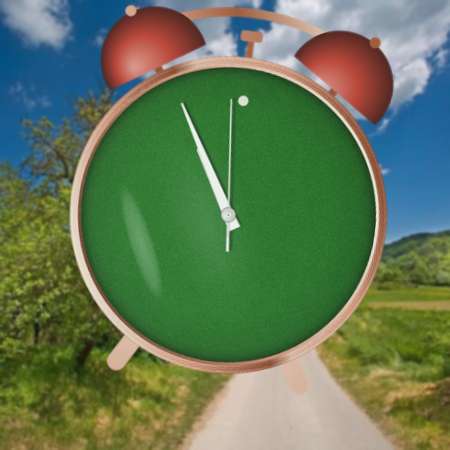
{"hour": 10, "minute": 54, "second": 59}
